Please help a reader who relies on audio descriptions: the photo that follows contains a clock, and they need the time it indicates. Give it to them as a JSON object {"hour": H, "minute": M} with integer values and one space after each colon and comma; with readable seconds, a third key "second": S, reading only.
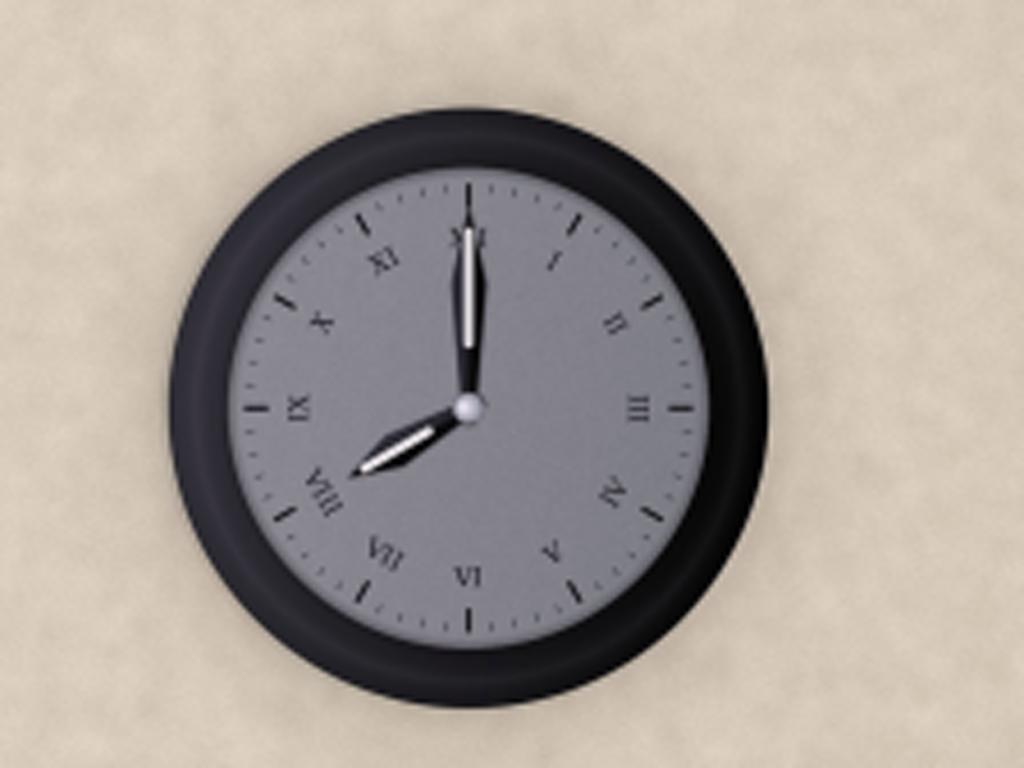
{"hour": 8, "minute": 0}
